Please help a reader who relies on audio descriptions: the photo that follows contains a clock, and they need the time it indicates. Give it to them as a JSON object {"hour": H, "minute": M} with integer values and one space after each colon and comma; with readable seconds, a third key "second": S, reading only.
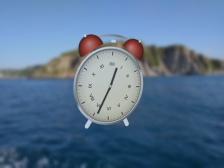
{"hour": 12, "minute": 34}
